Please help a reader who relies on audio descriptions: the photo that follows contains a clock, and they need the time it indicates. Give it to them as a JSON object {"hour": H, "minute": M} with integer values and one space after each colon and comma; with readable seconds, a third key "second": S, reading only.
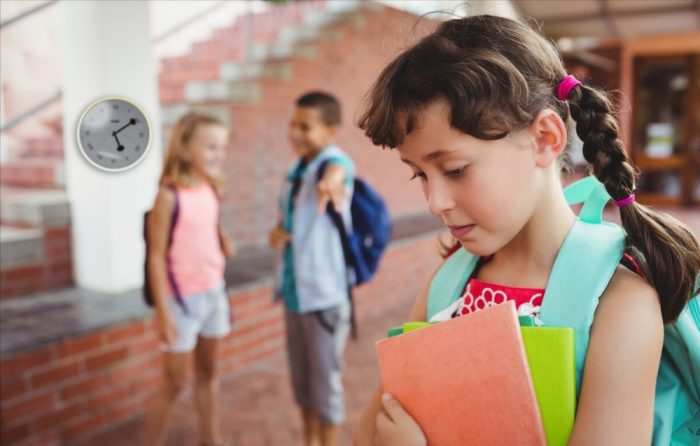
{"hour": 5, "minute": 9}
